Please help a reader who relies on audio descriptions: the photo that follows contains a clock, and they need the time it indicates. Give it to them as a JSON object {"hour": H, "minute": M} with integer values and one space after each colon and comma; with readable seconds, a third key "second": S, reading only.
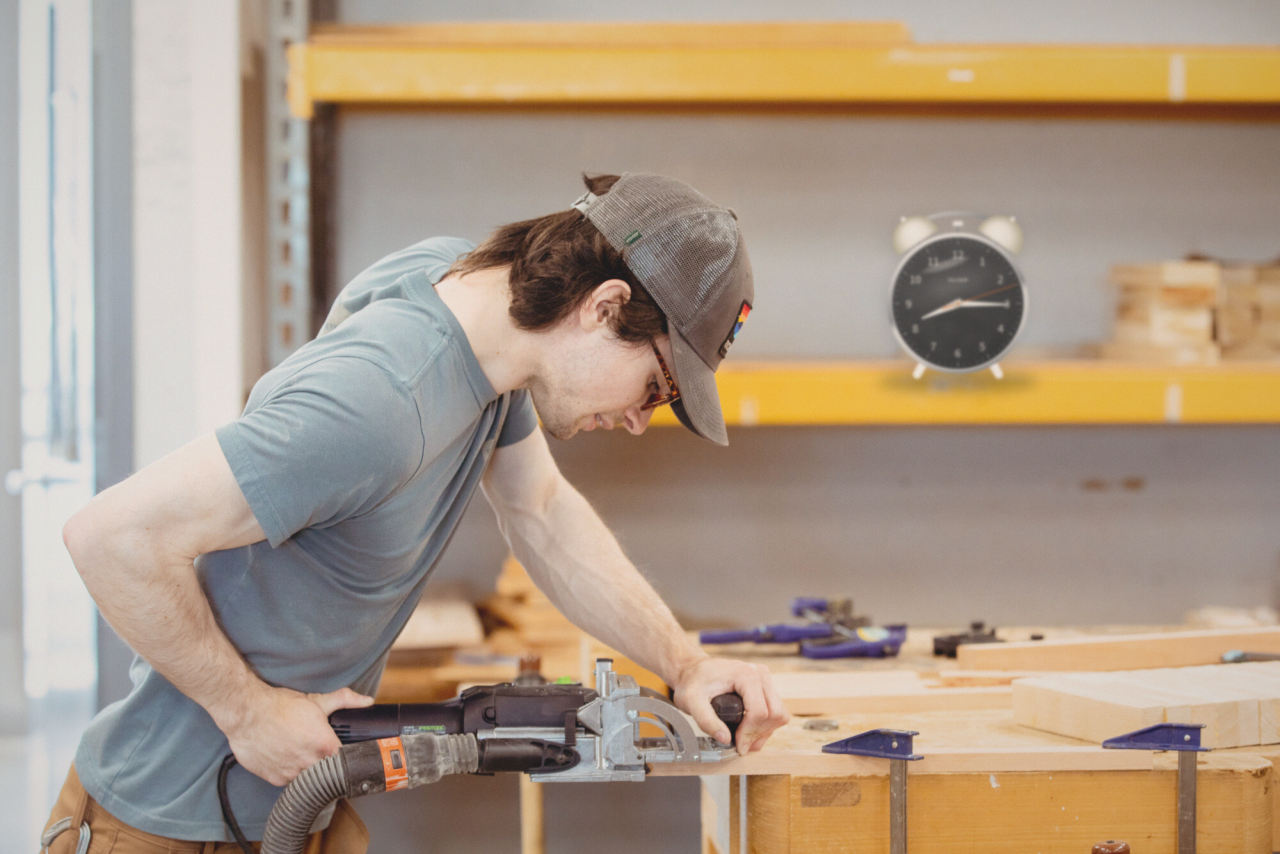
{"hour": 8, "minute": 15, "second": 12}
